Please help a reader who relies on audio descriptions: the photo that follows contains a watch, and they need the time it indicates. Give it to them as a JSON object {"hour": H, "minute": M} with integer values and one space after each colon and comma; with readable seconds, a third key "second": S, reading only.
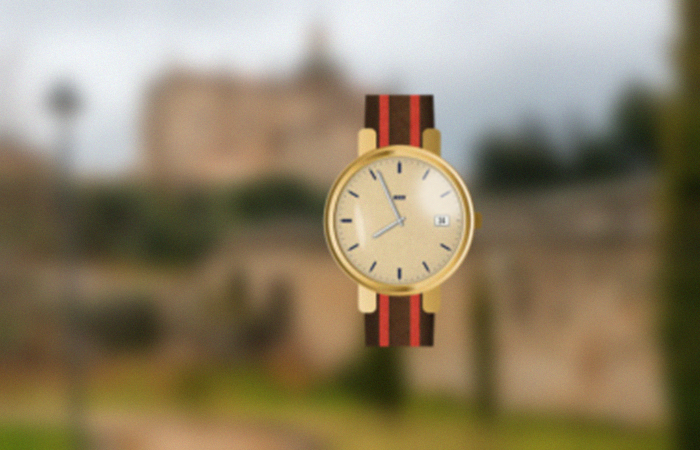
{"hour": 7, "minute": 56}
